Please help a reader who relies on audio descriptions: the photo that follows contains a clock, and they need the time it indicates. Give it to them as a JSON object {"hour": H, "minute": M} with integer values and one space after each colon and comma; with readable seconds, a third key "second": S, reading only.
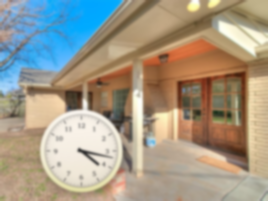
{"hour": 4, "minute": 17}
